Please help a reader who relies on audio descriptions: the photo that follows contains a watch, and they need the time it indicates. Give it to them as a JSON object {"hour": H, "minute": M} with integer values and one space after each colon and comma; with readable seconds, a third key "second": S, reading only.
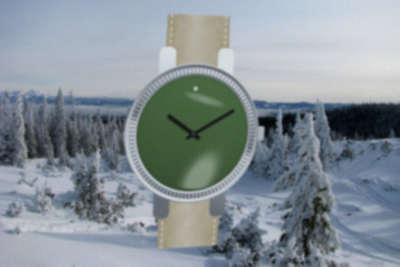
{"hour": 10, "minute": 10}
